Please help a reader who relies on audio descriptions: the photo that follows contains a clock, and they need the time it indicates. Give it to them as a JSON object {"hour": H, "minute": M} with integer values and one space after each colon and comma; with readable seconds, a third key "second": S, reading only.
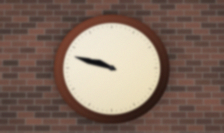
{"hour": 9, "minute": 48}
